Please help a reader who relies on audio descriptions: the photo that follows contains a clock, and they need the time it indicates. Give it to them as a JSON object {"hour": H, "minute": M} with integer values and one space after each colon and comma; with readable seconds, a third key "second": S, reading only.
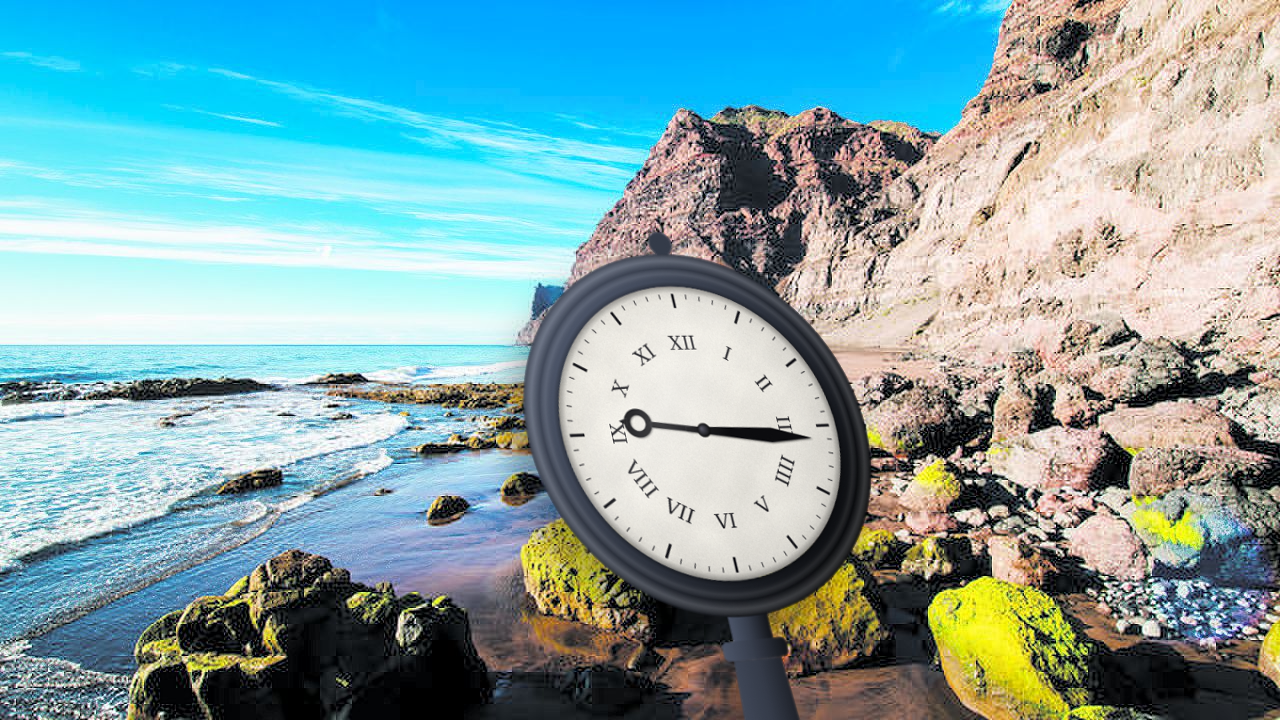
{"hour": 9, "minute": 16}
